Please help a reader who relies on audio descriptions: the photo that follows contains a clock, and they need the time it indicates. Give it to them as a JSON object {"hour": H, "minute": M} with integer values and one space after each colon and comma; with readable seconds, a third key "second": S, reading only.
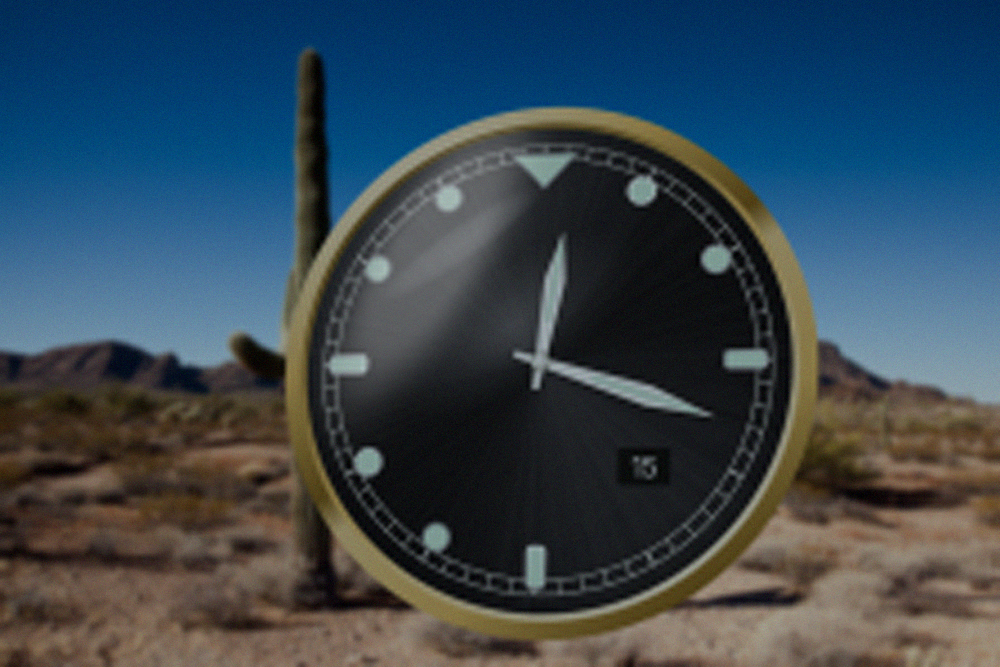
{"hour": 12, "minute": 18}
